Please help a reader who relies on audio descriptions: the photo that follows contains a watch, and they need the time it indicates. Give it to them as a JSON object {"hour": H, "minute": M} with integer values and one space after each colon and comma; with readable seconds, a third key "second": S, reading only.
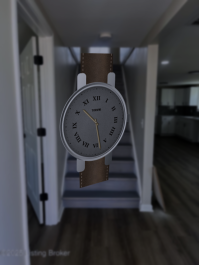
{"hour": 10, "minute": 28}
